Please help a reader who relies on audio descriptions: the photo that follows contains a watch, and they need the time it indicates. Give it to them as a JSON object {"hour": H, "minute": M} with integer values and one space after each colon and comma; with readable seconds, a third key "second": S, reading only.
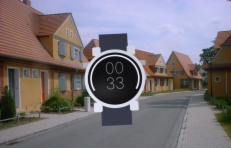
{"hour": 0, "minute": 33}
